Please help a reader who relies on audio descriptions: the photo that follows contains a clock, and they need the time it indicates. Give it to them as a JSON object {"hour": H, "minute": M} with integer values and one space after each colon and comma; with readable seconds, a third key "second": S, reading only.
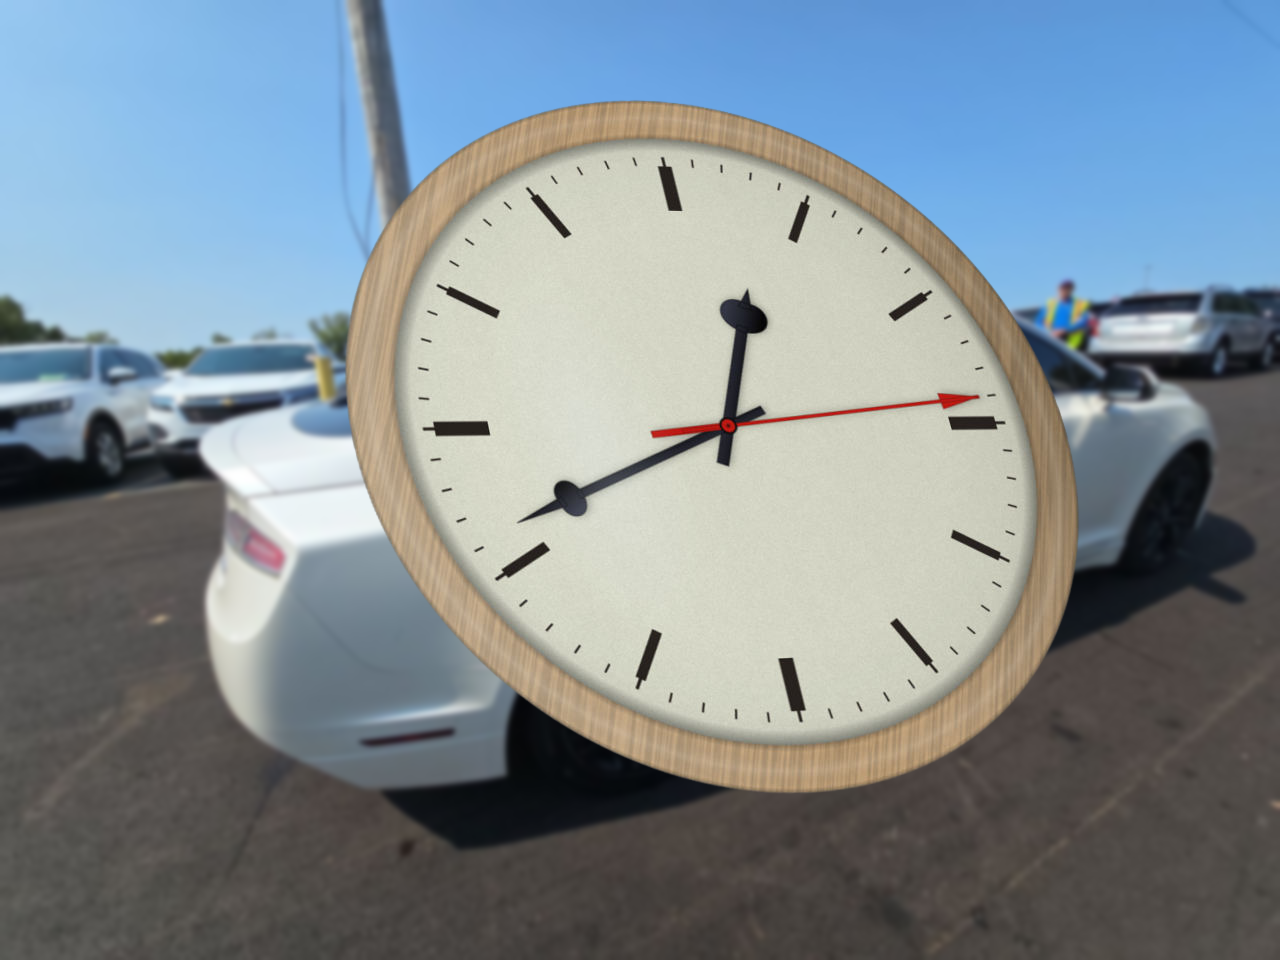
{"hour": 12, "minute": 41, "second": 14}
